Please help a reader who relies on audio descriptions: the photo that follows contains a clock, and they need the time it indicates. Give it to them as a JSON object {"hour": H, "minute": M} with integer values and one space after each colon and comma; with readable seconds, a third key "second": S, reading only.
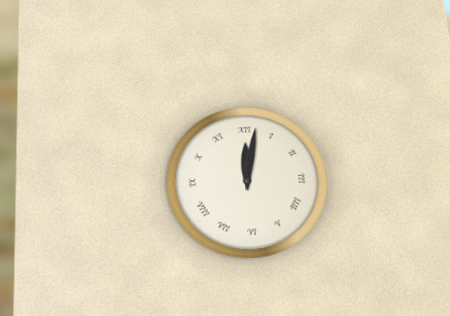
{"hour": 12, "minute": 2}
